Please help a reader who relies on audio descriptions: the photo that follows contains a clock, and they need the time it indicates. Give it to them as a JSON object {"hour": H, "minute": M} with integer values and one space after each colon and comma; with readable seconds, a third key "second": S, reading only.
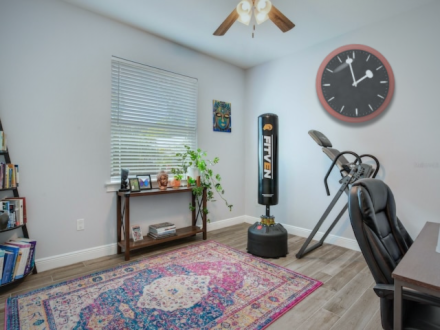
{"hour": 1, "minute": 58}
